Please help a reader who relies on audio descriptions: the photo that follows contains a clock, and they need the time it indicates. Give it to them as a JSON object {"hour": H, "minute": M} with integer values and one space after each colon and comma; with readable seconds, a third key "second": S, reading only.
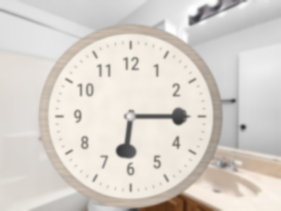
{"hour": 6, "minute": 15}
